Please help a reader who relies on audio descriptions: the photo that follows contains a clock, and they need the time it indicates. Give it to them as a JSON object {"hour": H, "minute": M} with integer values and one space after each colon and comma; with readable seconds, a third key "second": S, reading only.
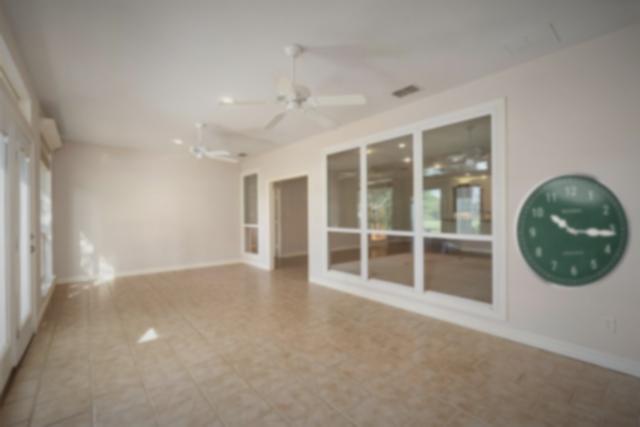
{"hour": 10, "minute": 16}
